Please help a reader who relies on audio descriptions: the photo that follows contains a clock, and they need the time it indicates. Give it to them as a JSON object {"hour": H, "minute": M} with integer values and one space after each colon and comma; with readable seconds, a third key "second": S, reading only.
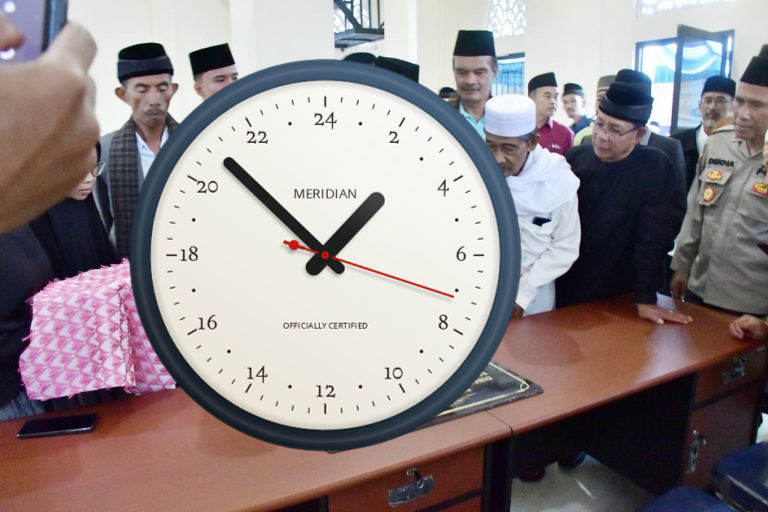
{"hour": 2, "minute": 52, "second": 18}
